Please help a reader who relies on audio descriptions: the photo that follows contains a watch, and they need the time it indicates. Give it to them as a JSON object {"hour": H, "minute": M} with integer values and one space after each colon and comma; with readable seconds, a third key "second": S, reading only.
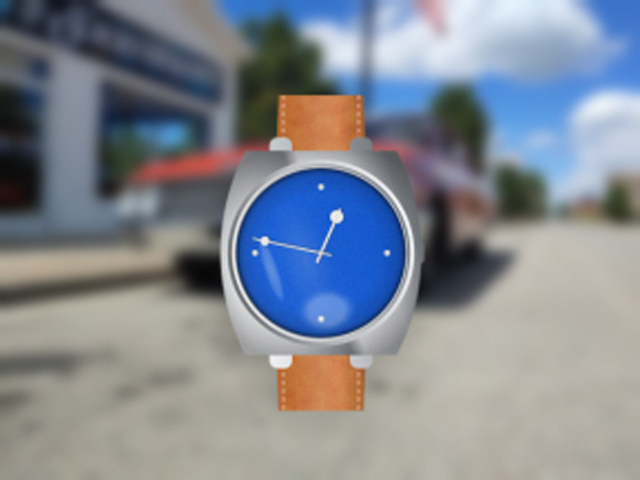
{"hour": 12, "minute": 47}
